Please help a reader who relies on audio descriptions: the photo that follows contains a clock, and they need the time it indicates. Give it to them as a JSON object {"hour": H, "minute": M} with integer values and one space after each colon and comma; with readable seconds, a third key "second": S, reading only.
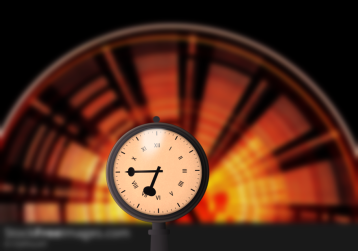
{"hour": 6, "minute": 45}
